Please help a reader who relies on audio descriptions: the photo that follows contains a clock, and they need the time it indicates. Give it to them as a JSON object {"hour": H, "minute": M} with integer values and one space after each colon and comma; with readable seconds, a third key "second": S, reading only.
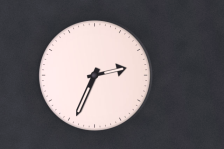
{"hour": 2, "minute": 34}
